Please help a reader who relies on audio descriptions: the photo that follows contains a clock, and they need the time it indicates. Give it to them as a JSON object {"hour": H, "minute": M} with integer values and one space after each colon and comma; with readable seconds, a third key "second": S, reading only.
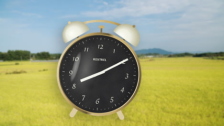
{"hour": 8, "minute": 10}
